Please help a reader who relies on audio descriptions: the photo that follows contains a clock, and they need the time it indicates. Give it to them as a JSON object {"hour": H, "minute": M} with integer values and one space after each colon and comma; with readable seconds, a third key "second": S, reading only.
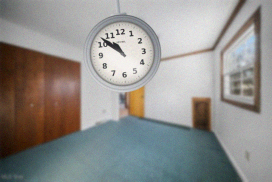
{"hour": 10, "minute": 52}
